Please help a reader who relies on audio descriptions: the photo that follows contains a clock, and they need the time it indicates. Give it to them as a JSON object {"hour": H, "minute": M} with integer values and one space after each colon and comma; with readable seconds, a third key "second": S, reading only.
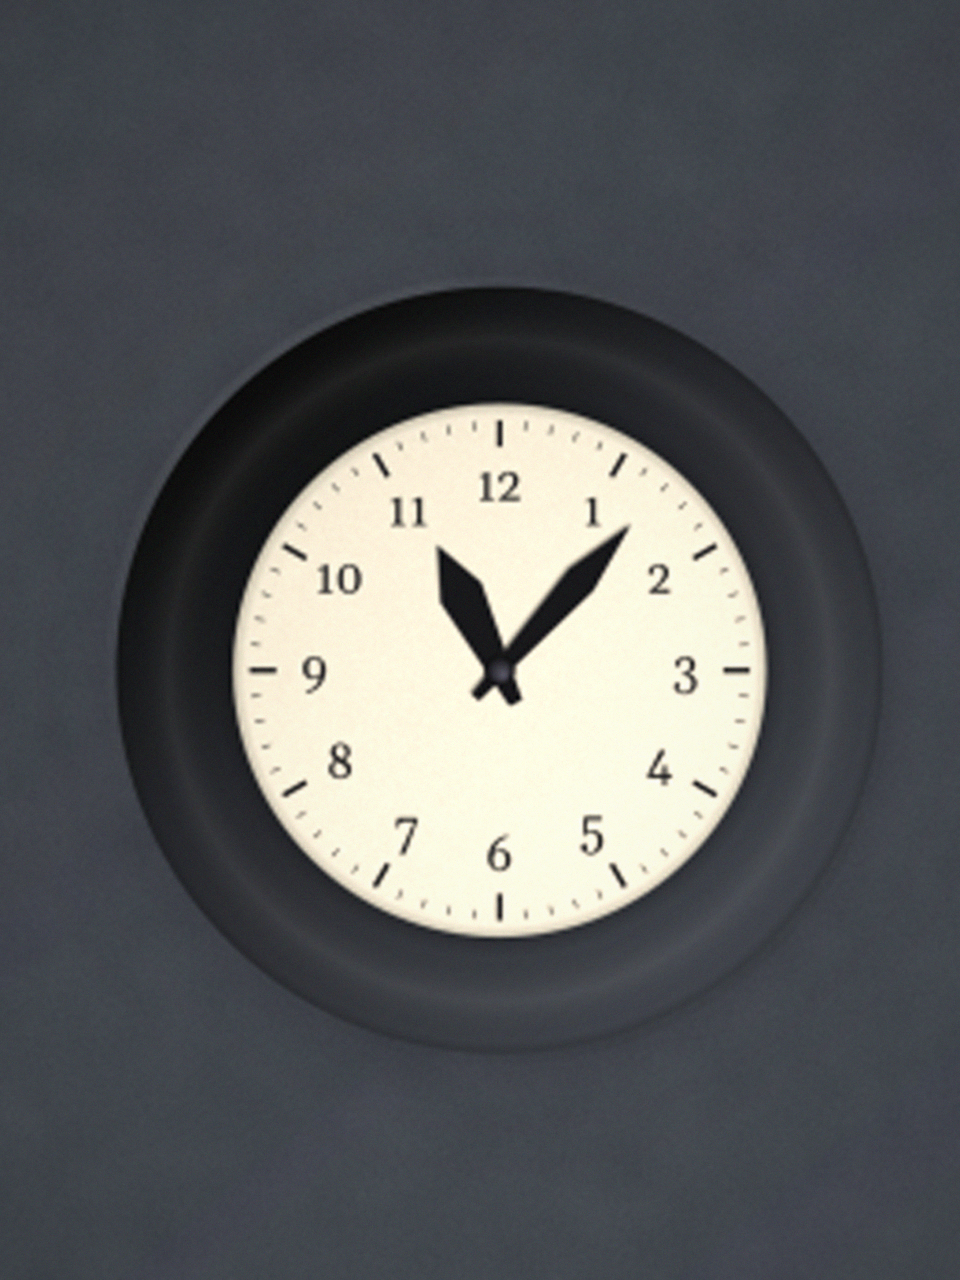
{"hour": 11, "minute": 7}
